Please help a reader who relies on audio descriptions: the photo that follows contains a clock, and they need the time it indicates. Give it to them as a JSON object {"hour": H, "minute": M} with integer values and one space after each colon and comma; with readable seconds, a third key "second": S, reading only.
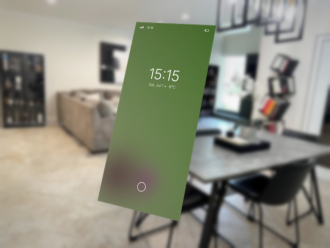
{"hour": 15, "minute": 15}
